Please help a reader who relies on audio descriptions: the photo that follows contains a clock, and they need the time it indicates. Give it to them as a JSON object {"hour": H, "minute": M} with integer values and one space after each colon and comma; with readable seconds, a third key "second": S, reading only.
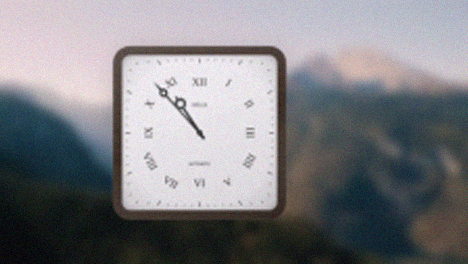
{"hour": 10, "minute": 53}
